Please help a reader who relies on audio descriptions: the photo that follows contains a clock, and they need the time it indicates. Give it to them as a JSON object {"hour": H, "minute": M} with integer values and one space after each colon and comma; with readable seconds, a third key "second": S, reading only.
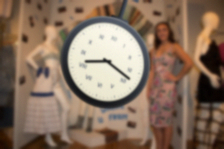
{"hour": 8, "minute": 18}
